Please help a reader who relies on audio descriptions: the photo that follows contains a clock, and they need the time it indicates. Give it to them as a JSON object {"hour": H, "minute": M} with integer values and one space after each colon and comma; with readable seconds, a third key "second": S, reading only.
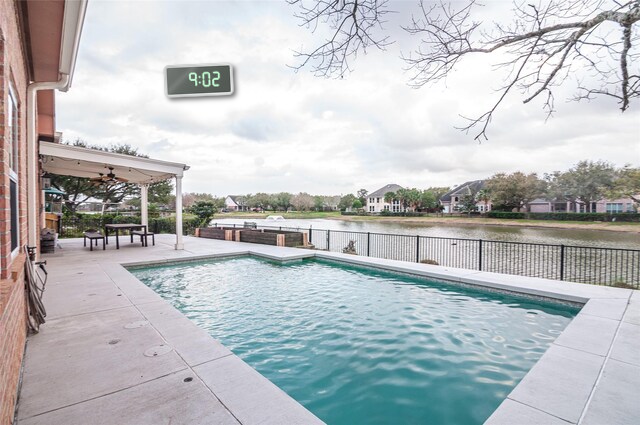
{"hour": 9, "minute": 2}
